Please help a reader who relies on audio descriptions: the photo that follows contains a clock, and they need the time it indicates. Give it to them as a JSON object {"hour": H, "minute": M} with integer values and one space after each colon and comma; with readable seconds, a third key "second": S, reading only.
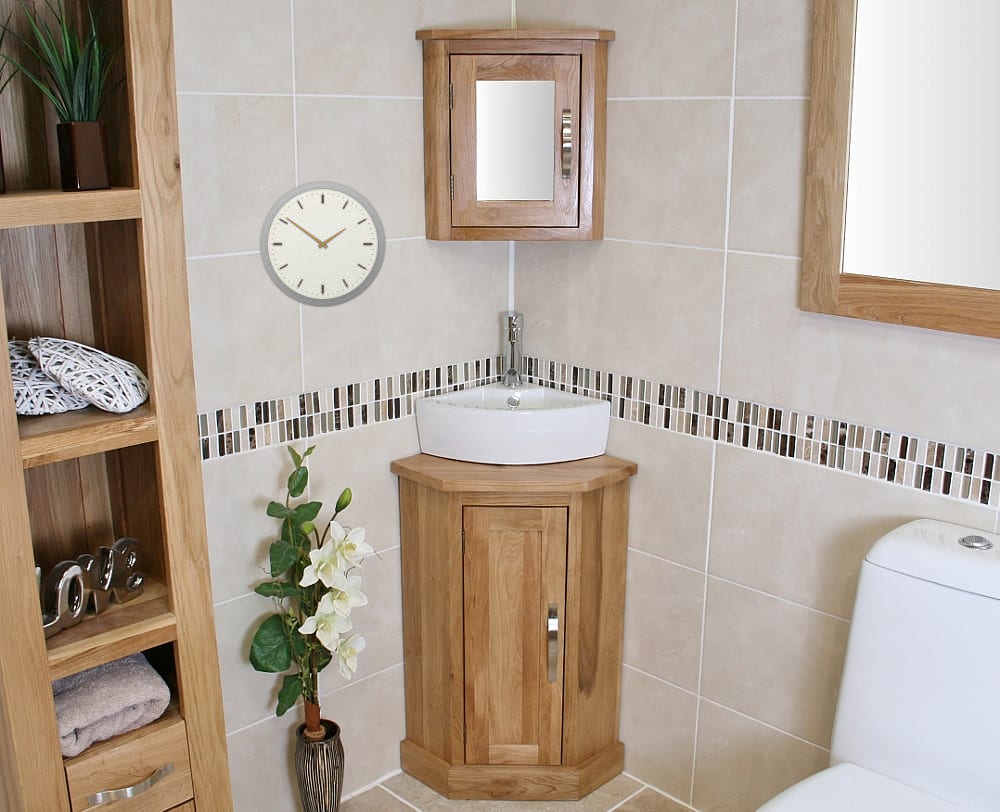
{"hour": 1, "minute": 51}
